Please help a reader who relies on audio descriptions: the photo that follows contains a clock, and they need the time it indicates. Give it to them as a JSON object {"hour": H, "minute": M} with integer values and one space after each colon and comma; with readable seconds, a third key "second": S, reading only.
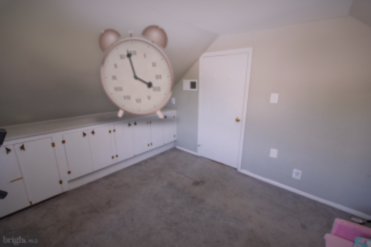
{"hour": 3, "minute": 58}
